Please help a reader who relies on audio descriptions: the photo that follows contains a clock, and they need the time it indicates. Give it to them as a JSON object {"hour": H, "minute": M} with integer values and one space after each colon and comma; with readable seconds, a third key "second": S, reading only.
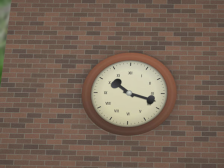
{"hour": 10, "minute": 18}
